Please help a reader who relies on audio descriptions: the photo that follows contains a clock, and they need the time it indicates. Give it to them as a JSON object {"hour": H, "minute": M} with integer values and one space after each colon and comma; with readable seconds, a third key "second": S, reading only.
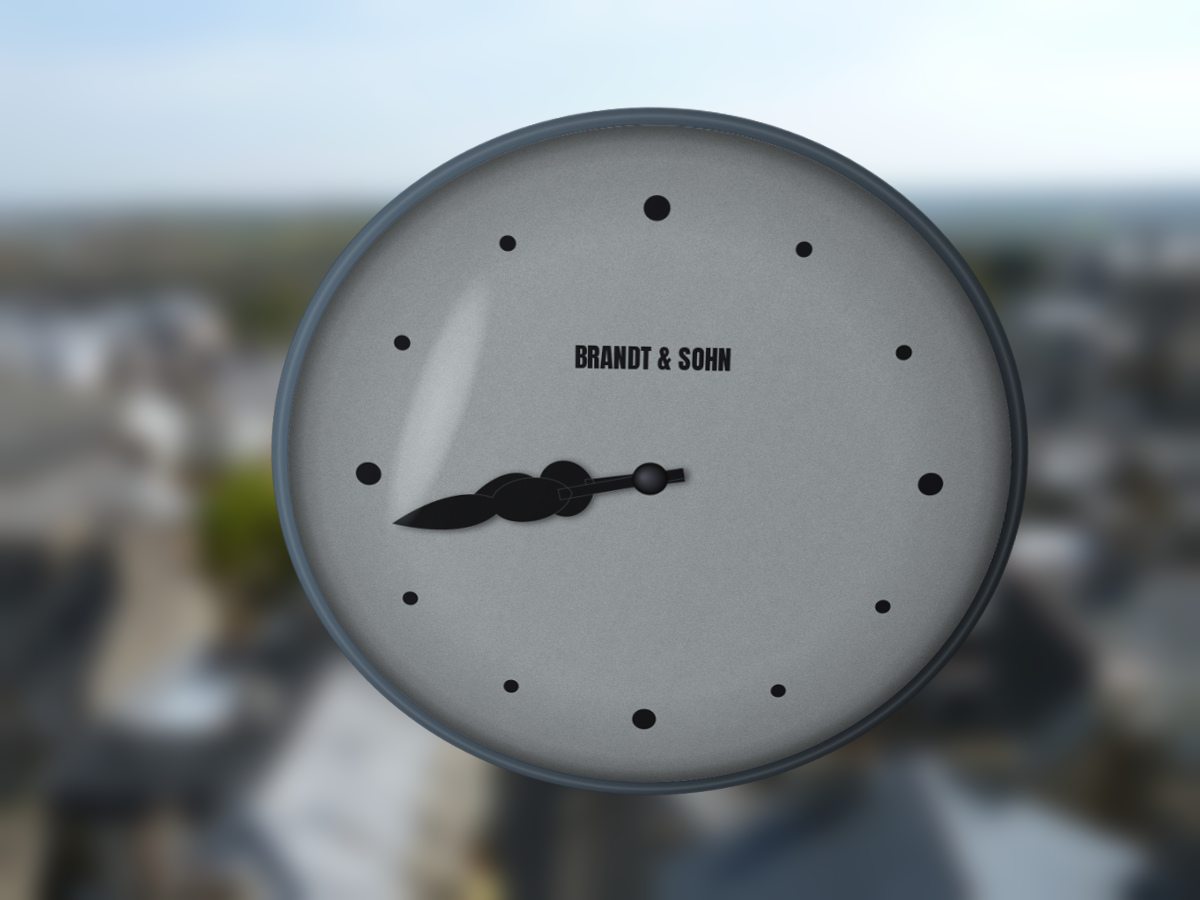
{"hour": 8, "minute": 43}
